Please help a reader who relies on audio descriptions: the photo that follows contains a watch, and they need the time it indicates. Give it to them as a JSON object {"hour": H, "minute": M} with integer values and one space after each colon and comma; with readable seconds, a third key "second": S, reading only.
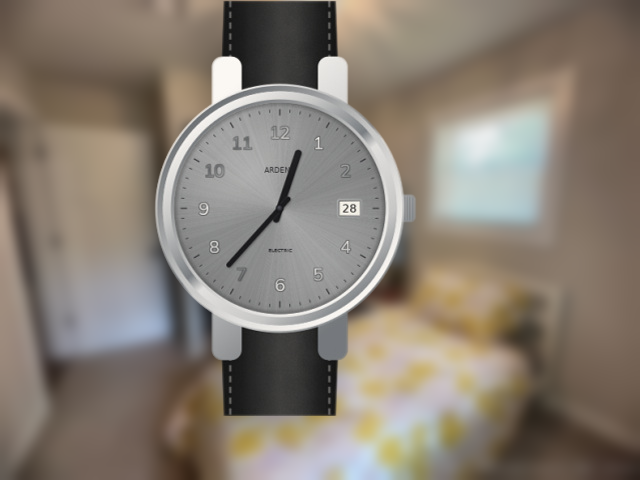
{"hour": 12, "minute": 37}
